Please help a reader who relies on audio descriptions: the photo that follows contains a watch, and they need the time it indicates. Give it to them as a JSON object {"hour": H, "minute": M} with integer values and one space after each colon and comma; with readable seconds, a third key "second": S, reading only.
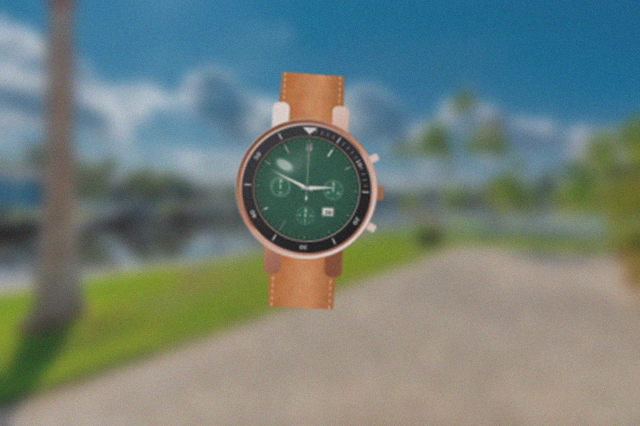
{"hour": 2, "minute": 49}
